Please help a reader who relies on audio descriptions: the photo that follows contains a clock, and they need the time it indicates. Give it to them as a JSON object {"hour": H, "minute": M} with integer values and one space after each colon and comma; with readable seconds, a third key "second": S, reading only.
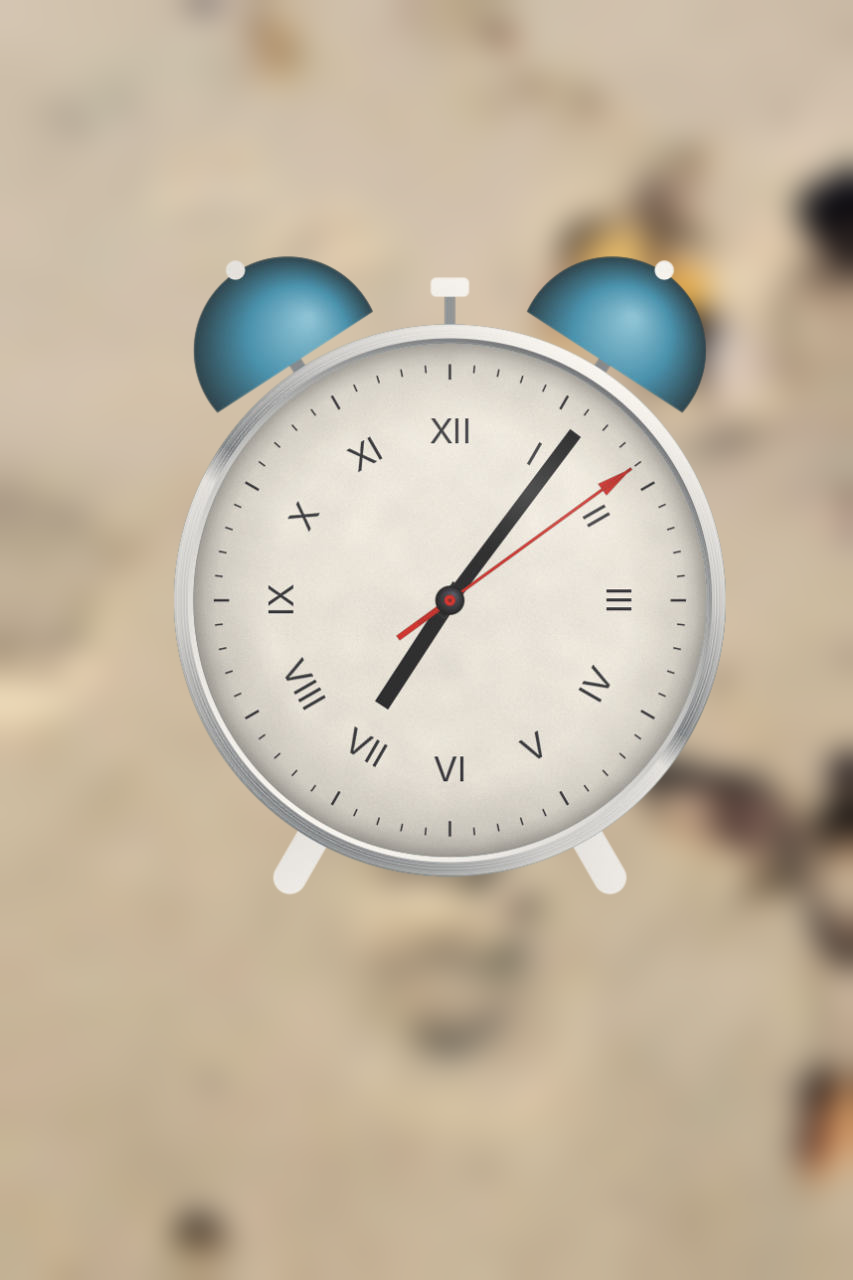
{"hour": 7, "minute": 6, "second": 9}
